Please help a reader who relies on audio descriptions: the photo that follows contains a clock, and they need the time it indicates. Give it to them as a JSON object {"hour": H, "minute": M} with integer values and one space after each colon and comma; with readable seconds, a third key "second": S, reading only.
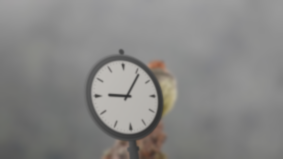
{"hour": 9, "minute": 6}
